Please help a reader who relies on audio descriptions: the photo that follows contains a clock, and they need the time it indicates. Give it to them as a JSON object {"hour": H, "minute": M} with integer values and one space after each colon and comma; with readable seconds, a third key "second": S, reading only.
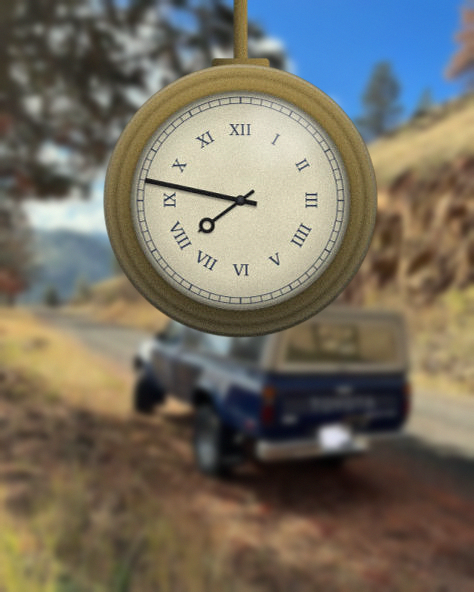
{"hour": 7, "minute": 47}
